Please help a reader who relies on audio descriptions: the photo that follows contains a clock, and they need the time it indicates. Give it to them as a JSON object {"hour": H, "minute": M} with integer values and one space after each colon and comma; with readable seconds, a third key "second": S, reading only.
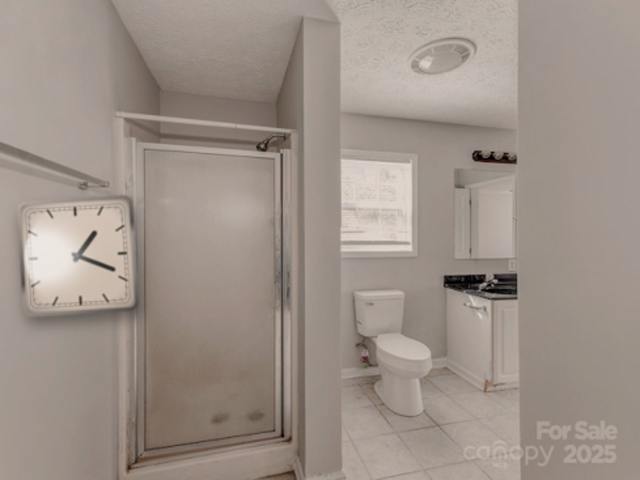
{"hour": 1, "minute": 19}
